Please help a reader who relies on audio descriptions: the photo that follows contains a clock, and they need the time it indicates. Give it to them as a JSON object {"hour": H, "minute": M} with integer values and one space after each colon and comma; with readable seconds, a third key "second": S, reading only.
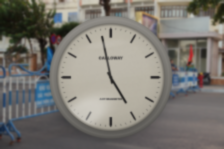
{"hour": 4, "minute": 58}
